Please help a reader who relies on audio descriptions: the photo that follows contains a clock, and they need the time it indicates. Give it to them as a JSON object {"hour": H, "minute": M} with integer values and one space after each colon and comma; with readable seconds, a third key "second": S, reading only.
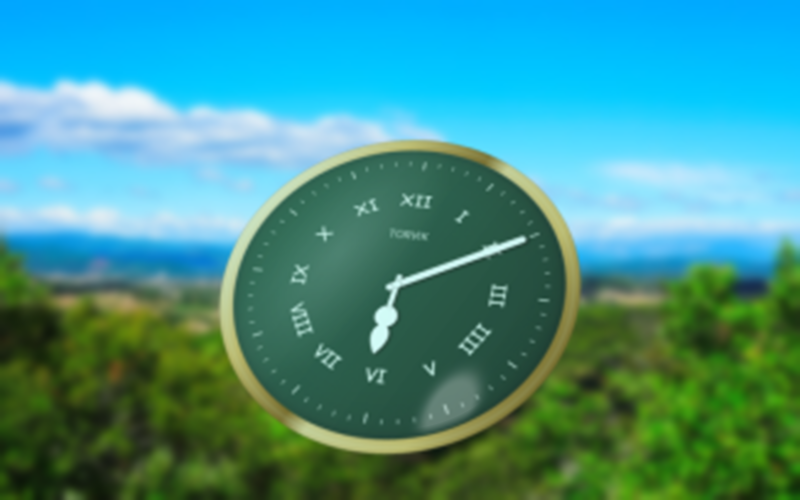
{"hour": 6, "minute": 10}
